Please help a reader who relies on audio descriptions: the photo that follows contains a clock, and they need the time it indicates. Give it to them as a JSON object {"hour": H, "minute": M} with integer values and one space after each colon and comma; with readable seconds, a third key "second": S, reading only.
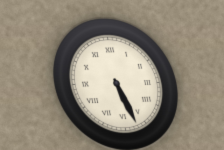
{"hour": 5, "minute": 27}
